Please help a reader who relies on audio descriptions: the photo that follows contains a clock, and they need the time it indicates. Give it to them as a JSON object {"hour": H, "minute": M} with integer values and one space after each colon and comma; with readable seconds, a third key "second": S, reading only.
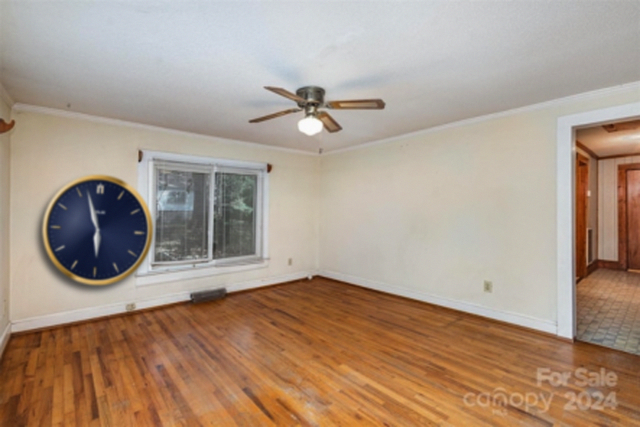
{"hour": 5, "minute": 57}
